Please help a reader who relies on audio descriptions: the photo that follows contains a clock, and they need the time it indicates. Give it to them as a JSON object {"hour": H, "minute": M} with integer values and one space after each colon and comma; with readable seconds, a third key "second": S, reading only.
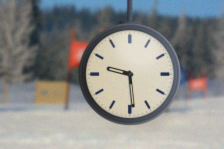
{"hour": 9, "minute": 29}
